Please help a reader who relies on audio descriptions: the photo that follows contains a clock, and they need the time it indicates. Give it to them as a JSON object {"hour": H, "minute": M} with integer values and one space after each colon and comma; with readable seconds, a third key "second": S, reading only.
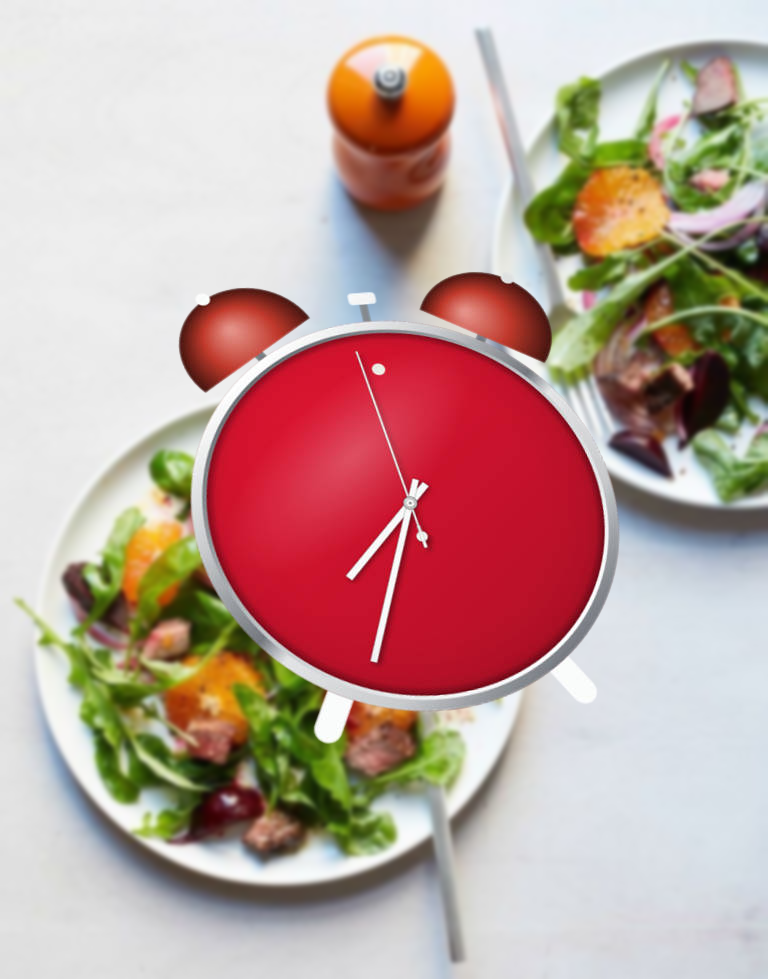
{"hour": 7, "minute": 33, "second": 59}
